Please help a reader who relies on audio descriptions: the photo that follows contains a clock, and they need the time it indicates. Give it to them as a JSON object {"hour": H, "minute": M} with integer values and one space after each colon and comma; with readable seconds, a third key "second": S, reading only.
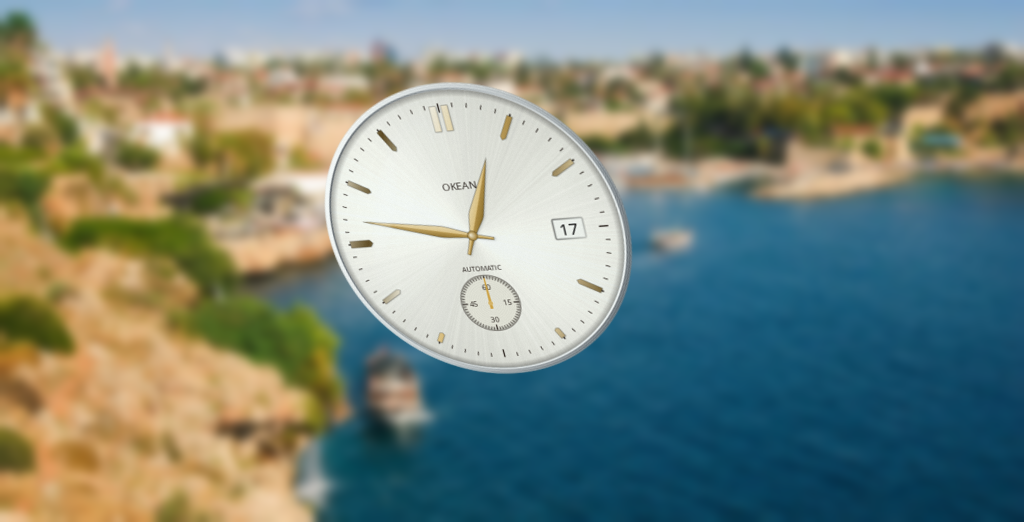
{"hour": 12, "minute": 47}
